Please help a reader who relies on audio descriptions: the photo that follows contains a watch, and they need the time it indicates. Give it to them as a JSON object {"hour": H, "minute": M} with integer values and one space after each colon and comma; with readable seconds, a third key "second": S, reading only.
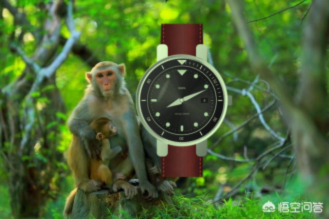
{"hour": 8, "minute": 11}
